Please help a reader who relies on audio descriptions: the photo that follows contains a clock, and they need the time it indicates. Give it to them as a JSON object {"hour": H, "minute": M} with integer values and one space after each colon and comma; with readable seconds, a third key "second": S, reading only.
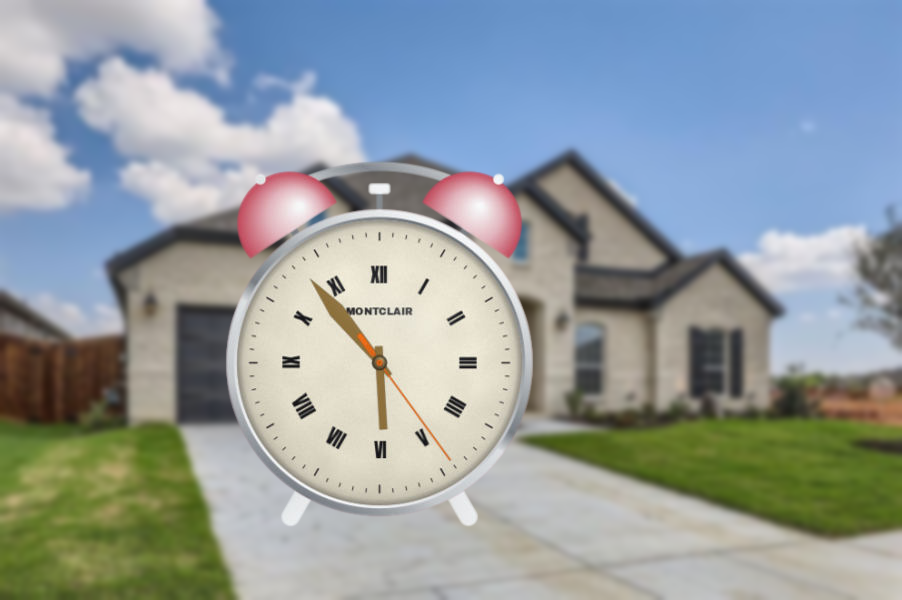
{"hour": 5, "minute": 53, "second": 24}
